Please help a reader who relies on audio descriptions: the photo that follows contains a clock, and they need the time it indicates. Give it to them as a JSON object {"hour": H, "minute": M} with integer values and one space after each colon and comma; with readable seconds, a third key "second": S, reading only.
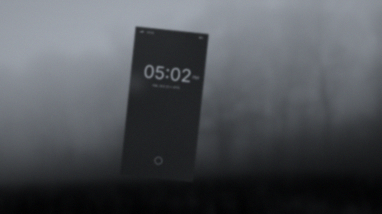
{"hour": 5, "minute": 2}
